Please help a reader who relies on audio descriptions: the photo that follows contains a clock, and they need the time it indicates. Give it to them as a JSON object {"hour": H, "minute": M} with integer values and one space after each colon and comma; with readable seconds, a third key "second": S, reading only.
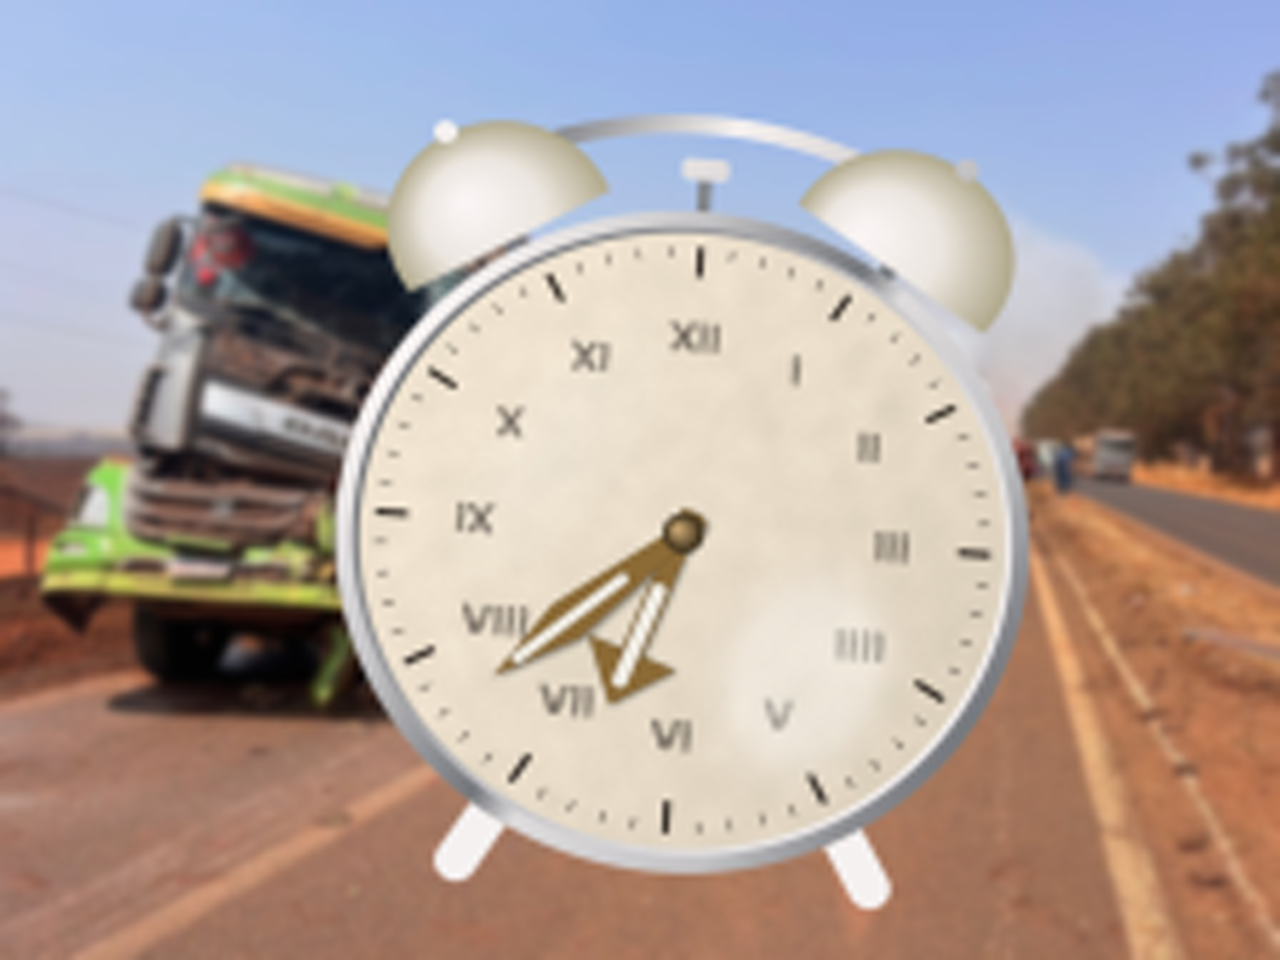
{"hour": 6, "minute": 38}
